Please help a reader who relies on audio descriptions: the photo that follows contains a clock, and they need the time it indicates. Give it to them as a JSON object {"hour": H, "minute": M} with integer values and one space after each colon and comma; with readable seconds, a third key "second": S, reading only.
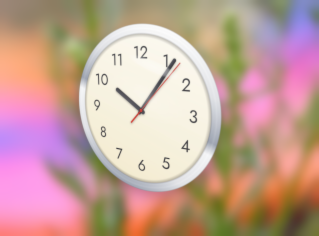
{"hour": 10, "minute": 6, "second": 7}
